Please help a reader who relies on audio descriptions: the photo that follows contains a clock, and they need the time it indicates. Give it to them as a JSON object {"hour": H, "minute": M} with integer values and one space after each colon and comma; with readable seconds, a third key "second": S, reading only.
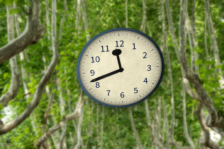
{"hour": 11, "minute": 42}
